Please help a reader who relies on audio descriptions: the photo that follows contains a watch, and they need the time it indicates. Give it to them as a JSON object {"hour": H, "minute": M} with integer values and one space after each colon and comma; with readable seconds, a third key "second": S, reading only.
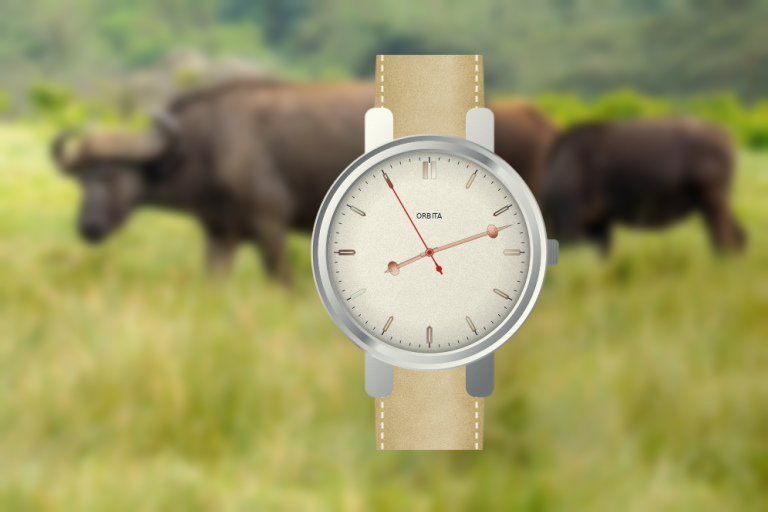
{"hour": 8, "minute": 11, "second": 55}
